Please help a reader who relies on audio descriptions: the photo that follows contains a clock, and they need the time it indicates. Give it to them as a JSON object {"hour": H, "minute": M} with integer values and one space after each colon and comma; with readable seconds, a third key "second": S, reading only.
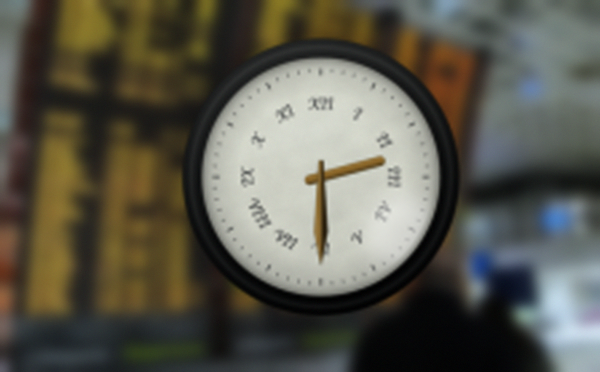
{"hour": 2, "minute": 30}
